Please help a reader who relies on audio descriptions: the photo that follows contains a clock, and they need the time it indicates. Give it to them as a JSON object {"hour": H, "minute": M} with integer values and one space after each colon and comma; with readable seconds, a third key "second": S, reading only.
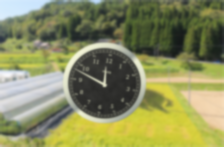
{"hour": 11, "minute": 48}
